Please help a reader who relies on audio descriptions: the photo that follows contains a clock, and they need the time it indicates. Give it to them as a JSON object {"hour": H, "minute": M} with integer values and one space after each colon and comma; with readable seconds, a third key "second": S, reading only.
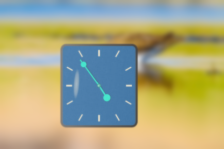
{"hour": 4, "minute": 54}
